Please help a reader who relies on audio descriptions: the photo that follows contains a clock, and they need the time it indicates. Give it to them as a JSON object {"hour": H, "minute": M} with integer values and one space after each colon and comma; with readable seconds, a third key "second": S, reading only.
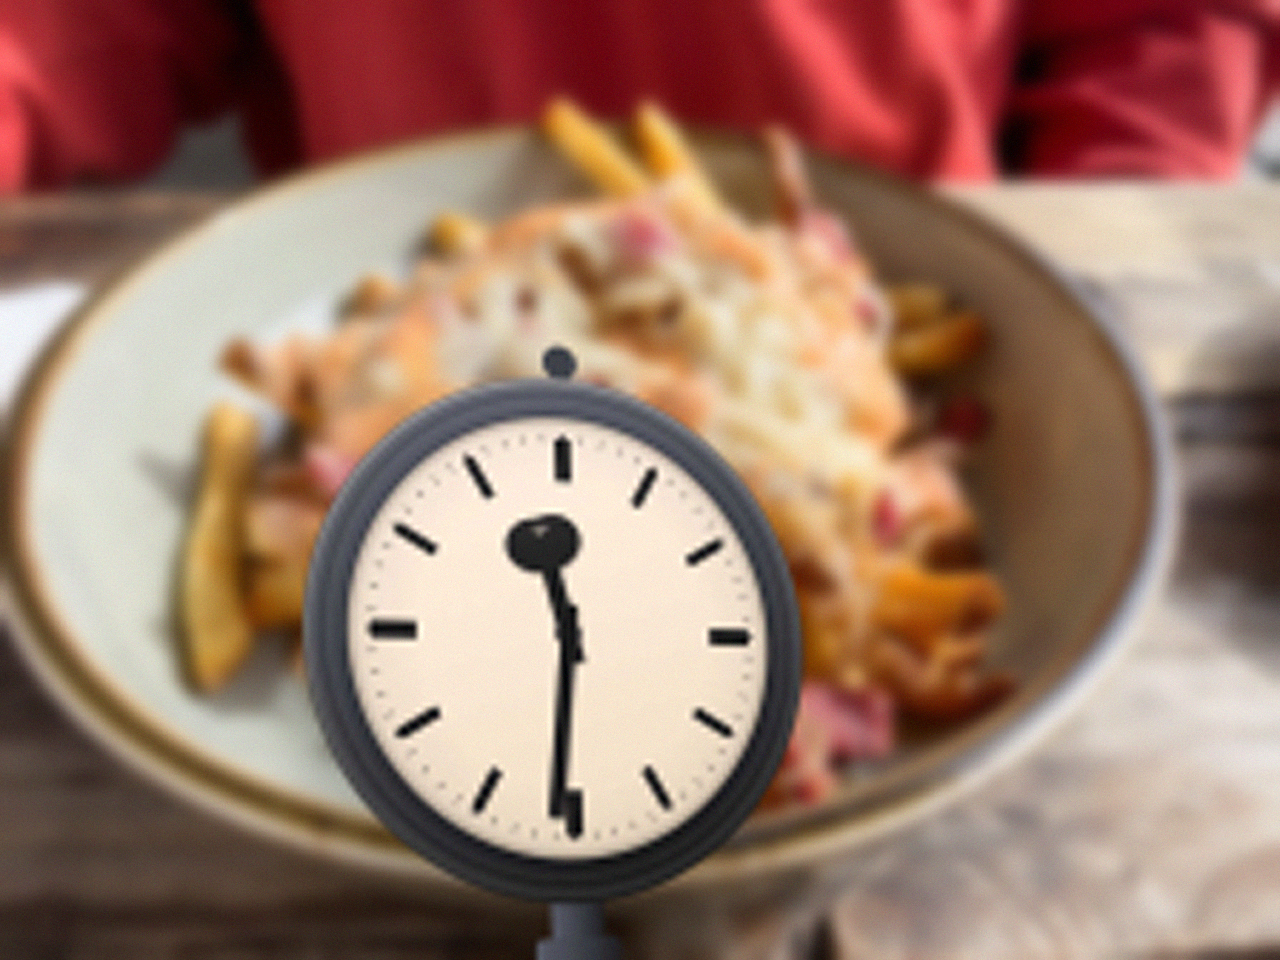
{"hour": 11, "minute": 31}
